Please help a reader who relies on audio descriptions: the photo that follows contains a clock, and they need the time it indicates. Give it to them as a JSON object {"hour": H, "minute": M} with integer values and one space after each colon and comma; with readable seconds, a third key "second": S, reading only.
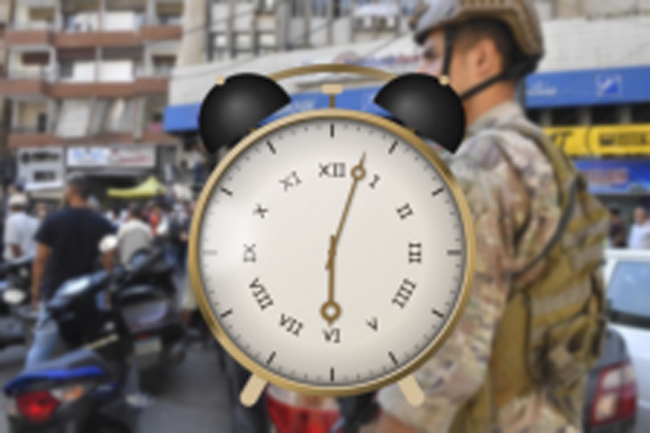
{"hour": 6, "minute": 3}
